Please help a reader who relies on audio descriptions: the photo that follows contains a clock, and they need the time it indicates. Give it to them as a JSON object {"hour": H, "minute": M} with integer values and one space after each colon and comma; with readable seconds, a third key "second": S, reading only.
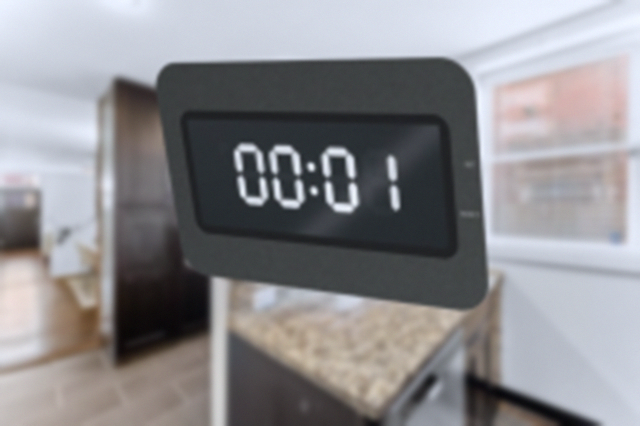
{"hour": 0, "minute": 1}
